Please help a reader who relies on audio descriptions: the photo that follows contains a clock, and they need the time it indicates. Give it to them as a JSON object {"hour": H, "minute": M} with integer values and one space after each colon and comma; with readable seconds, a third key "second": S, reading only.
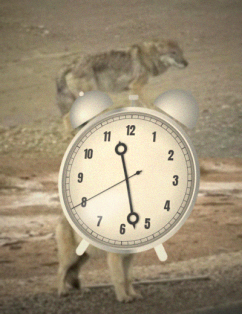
{"hour": 11, "minute": 27, "second": 40}
